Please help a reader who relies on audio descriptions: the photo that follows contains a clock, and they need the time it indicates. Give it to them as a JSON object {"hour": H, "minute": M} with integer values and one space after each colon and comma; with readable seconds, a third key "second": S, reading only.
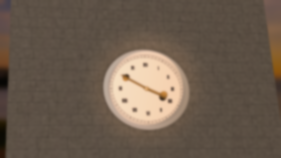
{"hour": 3, "minute": 50}
